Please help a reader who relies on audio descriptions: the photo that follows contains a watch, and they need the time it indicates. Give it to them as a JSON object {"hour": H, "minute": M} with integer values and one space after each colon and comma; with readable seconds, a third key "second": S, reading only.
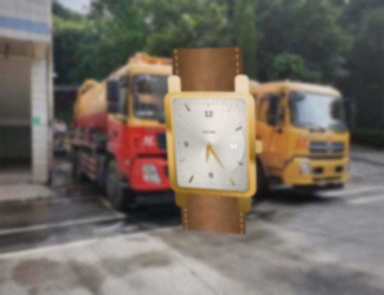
{"hour": 6, "minute": 25}
